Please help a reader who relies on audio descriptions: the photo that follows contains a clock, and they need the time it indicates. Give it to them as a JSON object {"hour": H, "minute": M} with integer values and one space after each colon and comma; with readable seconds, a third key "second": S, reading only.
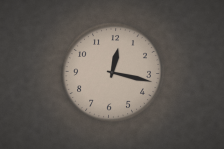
{"hour": 12, "minute": 17}
